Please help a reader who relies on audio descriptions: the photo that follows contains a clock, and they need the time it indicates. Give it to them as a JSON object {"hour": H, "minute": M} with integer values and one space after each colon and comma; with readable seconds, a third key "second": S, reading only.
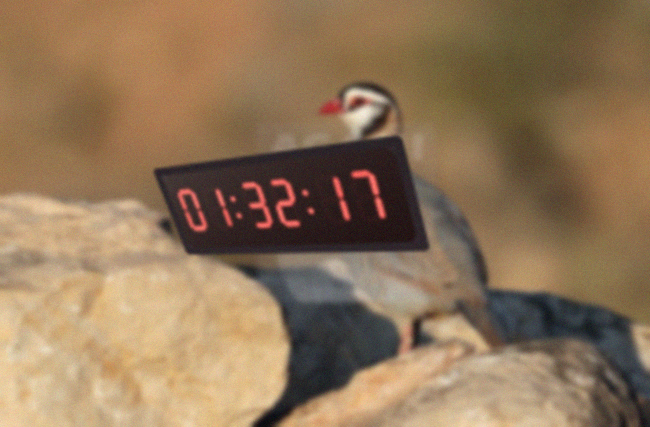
{"hour": 1, "minute": 32, "second": 17}
